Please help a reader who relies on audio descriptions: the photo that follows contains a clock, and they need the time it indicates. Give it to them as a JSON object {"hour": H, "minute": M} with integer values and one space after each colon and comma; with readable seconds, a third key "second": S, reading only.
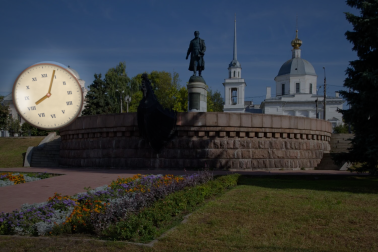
{"hour": 8, "minute": 4}
